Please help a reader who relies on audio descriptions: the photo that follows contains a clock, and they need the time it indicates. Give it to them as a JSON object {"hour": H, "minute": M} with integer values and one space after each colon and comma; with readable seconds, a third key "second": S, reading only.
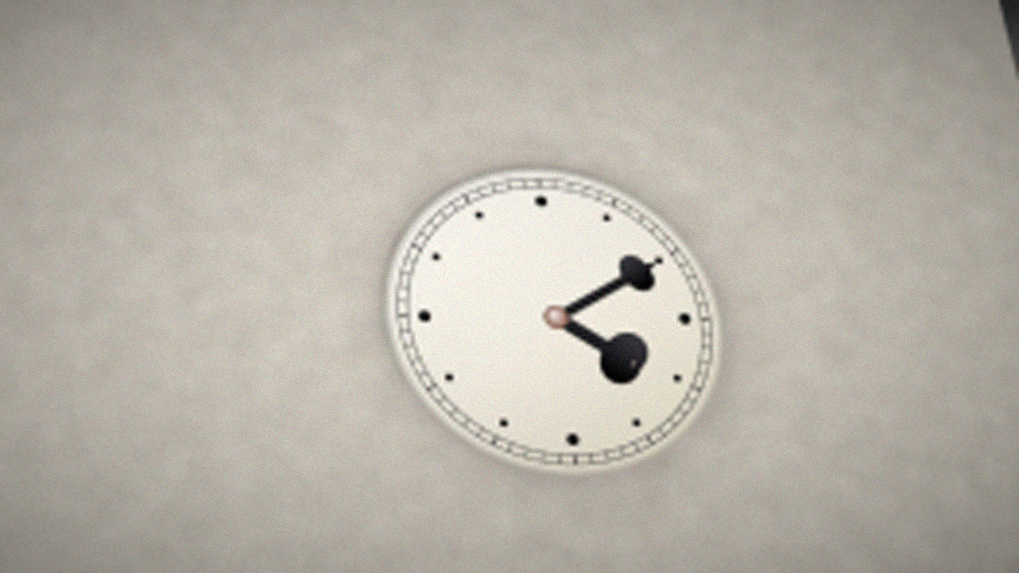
{"hour": 4, "minute": 10}
